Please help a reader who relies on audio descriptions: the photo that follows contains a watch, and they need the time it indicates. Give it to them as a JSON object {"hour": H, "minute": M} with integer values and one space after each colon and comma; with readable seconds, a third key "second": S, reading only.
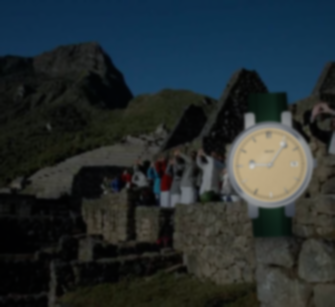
{"hour": 9, "minute": 6}
